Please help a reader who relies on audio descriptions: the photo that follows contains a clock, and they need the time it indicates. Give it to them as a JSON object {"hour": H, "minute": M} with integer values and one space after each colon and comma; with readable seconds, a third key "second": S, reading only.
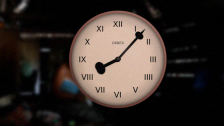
{"hour": 8, "minute": 7}
